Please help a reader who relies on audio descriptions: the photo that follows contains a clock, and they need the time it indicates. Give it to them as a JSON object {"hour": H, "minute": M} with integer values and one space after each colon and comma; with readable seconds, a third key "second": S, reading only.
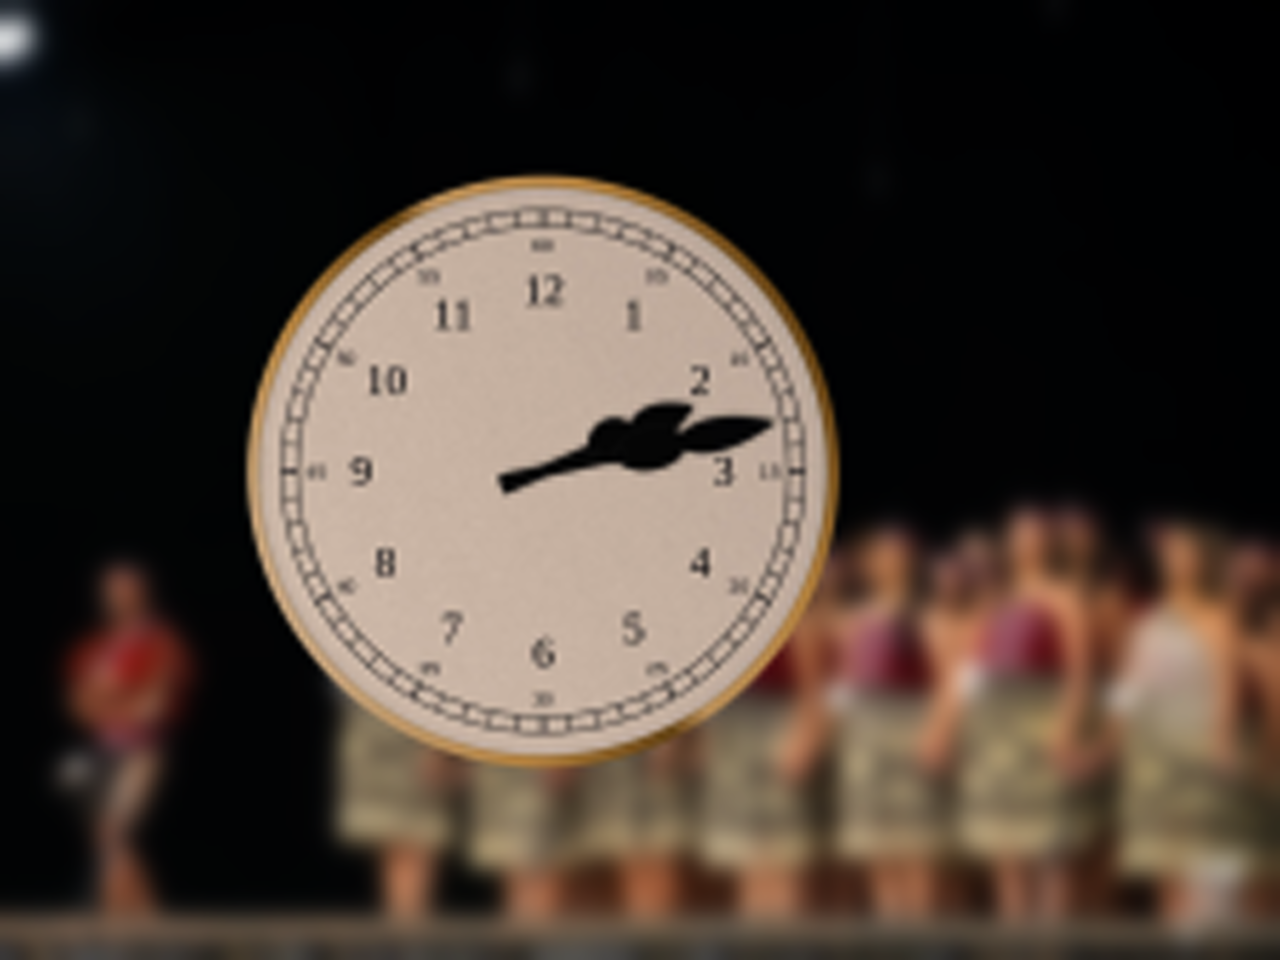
{"hour": 2, "minute": 13}
